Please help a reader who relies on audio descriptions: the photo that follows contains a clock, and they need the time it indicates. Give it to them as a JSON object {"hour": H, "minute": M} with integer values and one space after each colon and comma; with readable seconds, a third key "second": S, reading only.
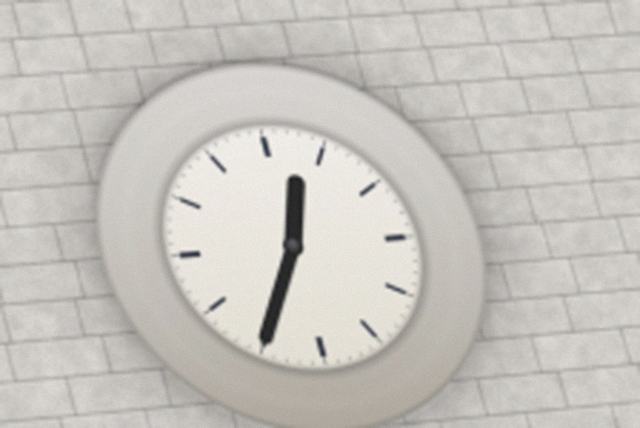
{"hour": 12, "minute": 35}
